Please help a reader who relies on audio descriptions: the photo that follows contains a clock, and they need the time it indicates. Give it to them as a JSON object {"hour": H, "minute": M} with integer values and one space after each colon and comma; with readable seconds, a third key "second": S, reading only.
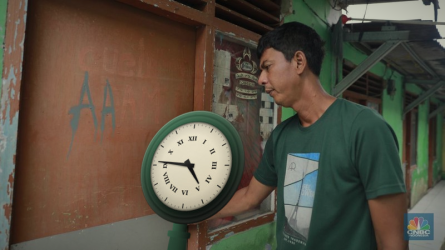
{"hour": 4, "minute": 46}
